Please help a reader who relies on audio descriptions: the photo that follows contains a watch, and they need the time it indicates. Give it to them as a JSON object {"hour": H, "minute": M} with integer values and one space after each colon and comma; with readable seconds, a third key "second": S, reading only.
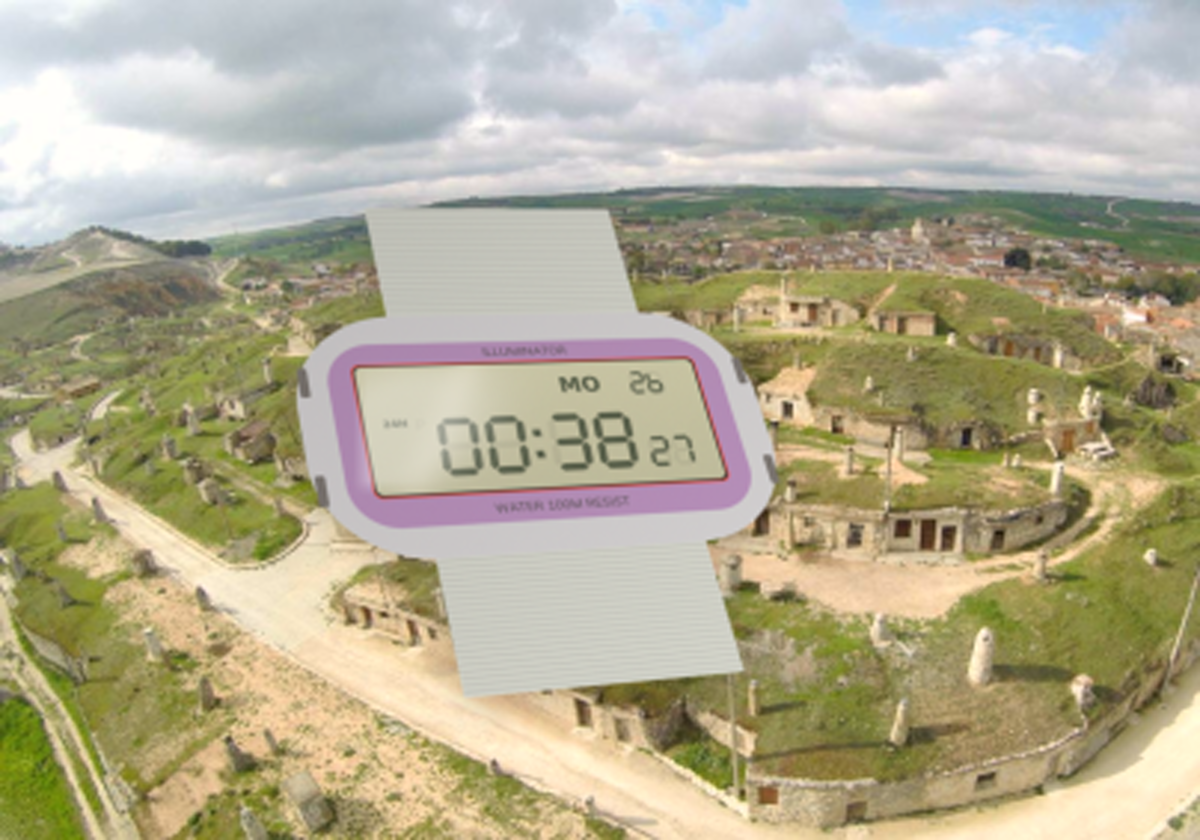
{"hour": 0, "minute": 38, "second": 27}
